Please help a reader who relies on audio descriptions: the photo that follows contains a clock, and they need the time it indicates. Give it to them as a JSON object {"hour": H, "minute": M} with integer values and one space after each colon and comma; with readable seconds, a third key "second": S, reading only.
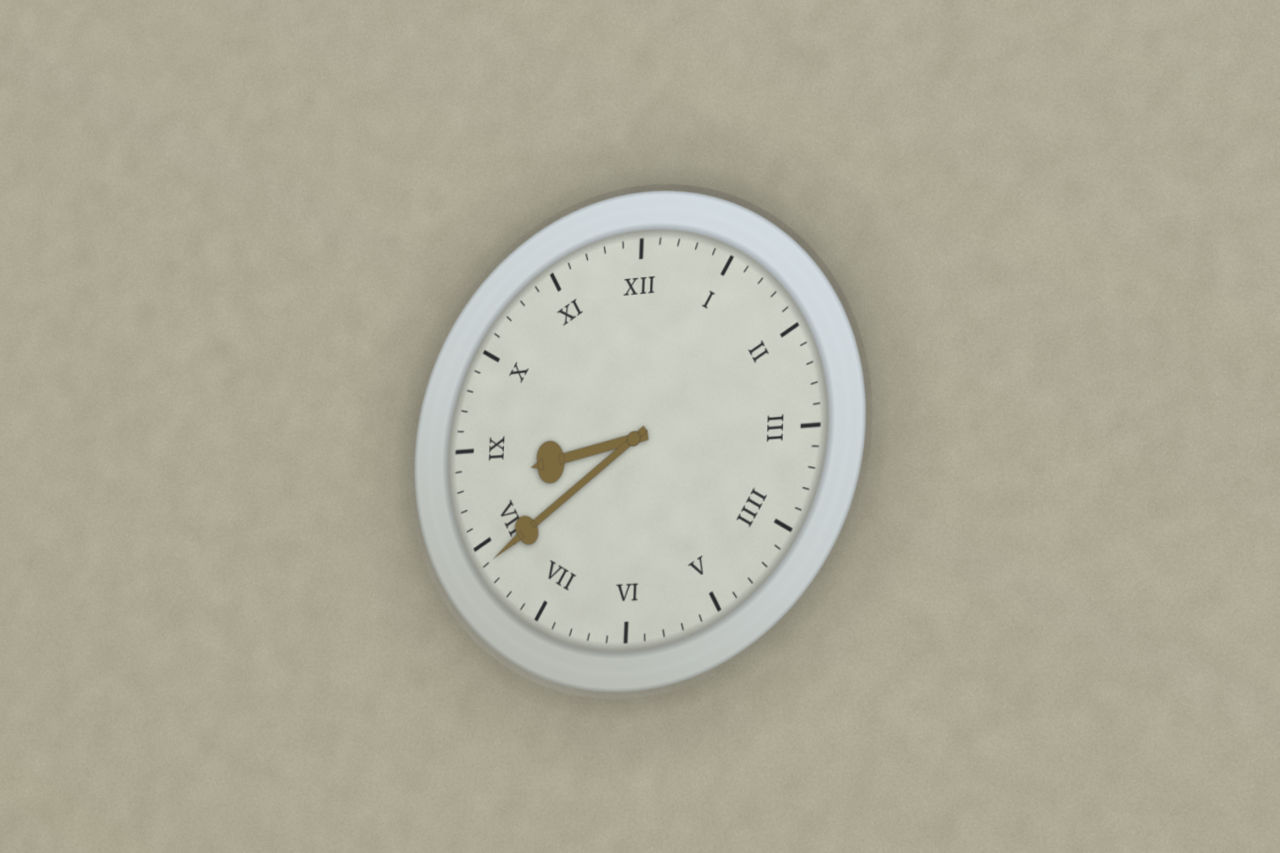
{"hour": 8, "minute": 39}
